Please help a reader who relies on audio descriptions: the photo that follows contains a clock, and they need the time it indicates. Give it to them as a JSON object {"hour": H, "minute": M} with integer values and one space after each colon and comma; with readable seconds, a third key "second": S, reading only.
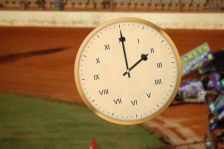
{"hour": 2, "minute": 0}
